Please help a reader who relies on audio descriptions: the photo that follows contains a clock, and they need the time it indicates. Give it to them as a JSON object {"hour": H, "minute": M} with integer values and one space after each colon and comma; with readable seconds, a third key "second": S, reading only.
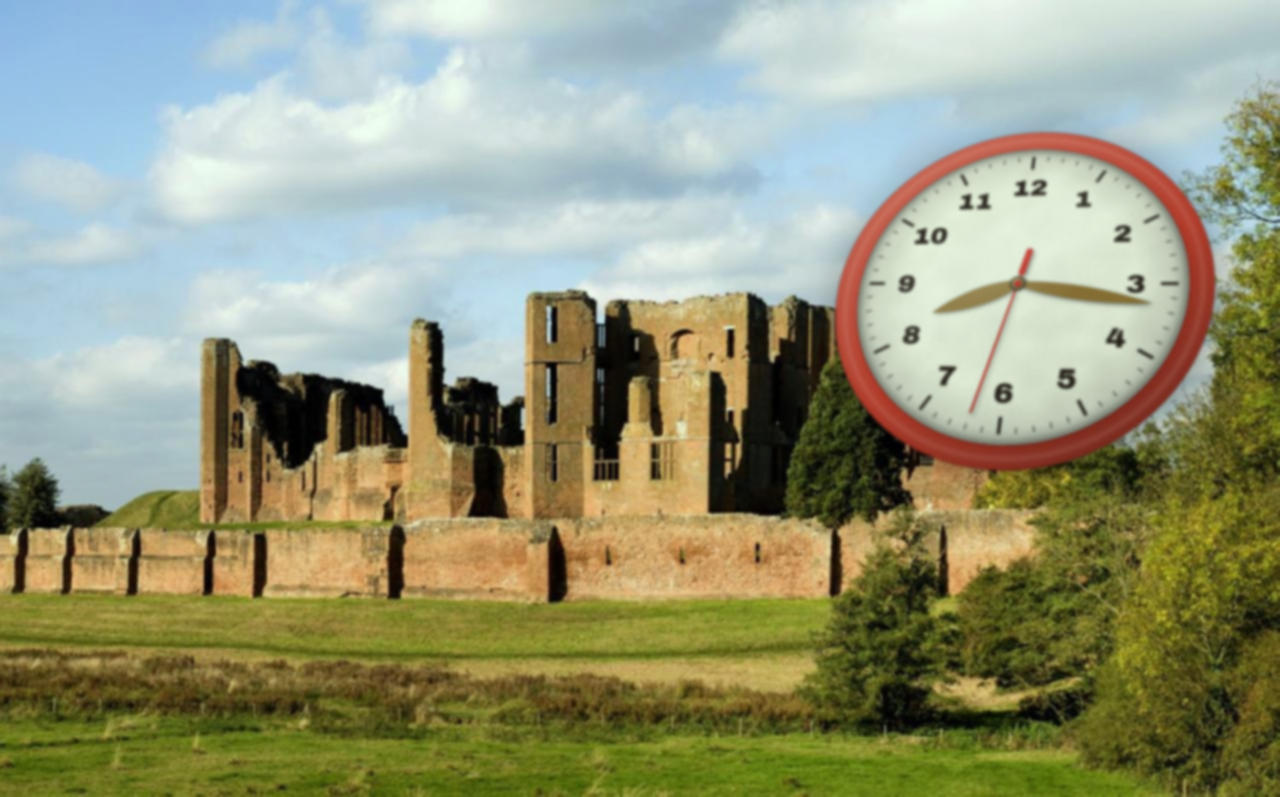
{"hour": 8, "minute": 16, "second": 32}
